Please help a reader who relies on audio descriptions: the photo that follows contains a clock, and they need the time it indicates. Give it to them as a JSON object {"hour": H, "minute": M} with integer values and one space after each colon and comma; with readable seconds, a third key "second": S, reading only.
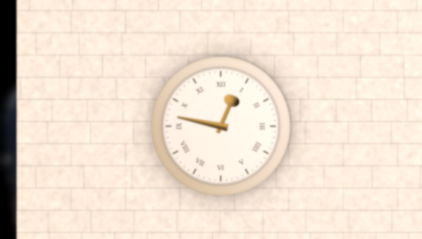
{"hour": 12, "minute": 47}
